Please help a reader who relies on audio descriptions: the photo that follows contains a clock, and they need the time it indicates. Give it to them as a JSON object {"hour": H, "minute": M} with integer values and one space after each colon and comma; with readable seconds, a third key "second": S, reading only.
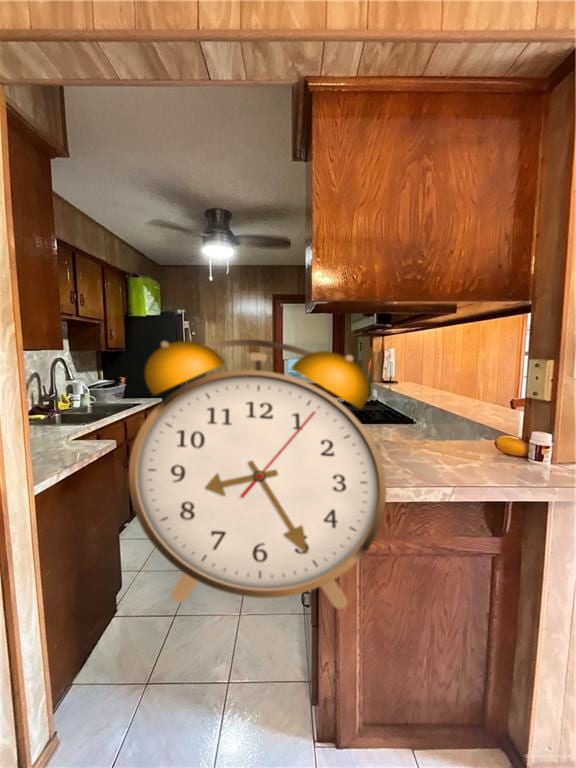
{"hour": 8, "minute": 25, "second": 6}
